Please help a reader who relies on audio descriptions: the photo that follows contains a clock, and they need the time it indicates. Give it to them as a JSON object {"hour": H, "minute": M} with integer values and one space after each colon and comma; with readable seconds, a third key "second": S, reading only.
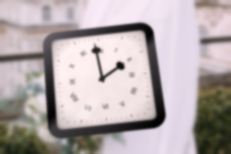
{"hour": 1, "minute": 59}
